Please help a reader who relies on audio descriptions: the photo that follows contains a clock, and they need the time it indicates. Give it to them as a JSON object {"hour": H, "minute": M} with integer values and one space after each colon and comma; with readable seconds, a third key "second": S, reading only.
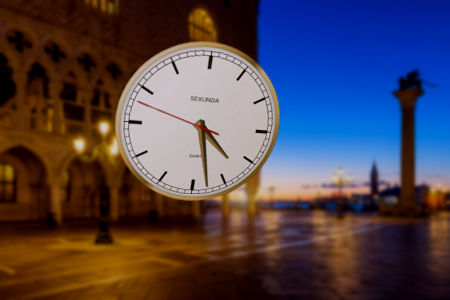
{"hour": 4, "minute": 27, "second": 48}
